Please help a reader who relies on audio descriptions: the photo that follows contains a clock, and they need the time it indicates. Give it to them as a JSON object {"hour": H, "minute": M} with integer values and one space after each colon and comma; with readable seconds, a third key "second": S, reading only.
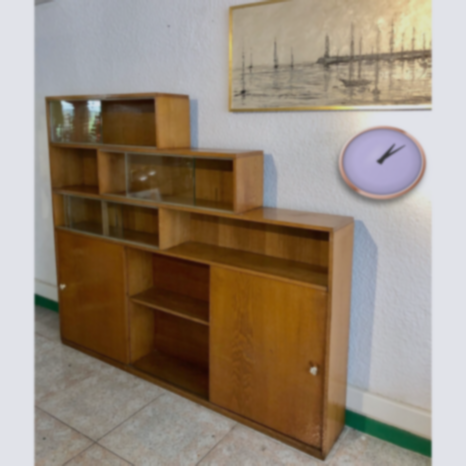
{"hour": 1, "minute": 9}
